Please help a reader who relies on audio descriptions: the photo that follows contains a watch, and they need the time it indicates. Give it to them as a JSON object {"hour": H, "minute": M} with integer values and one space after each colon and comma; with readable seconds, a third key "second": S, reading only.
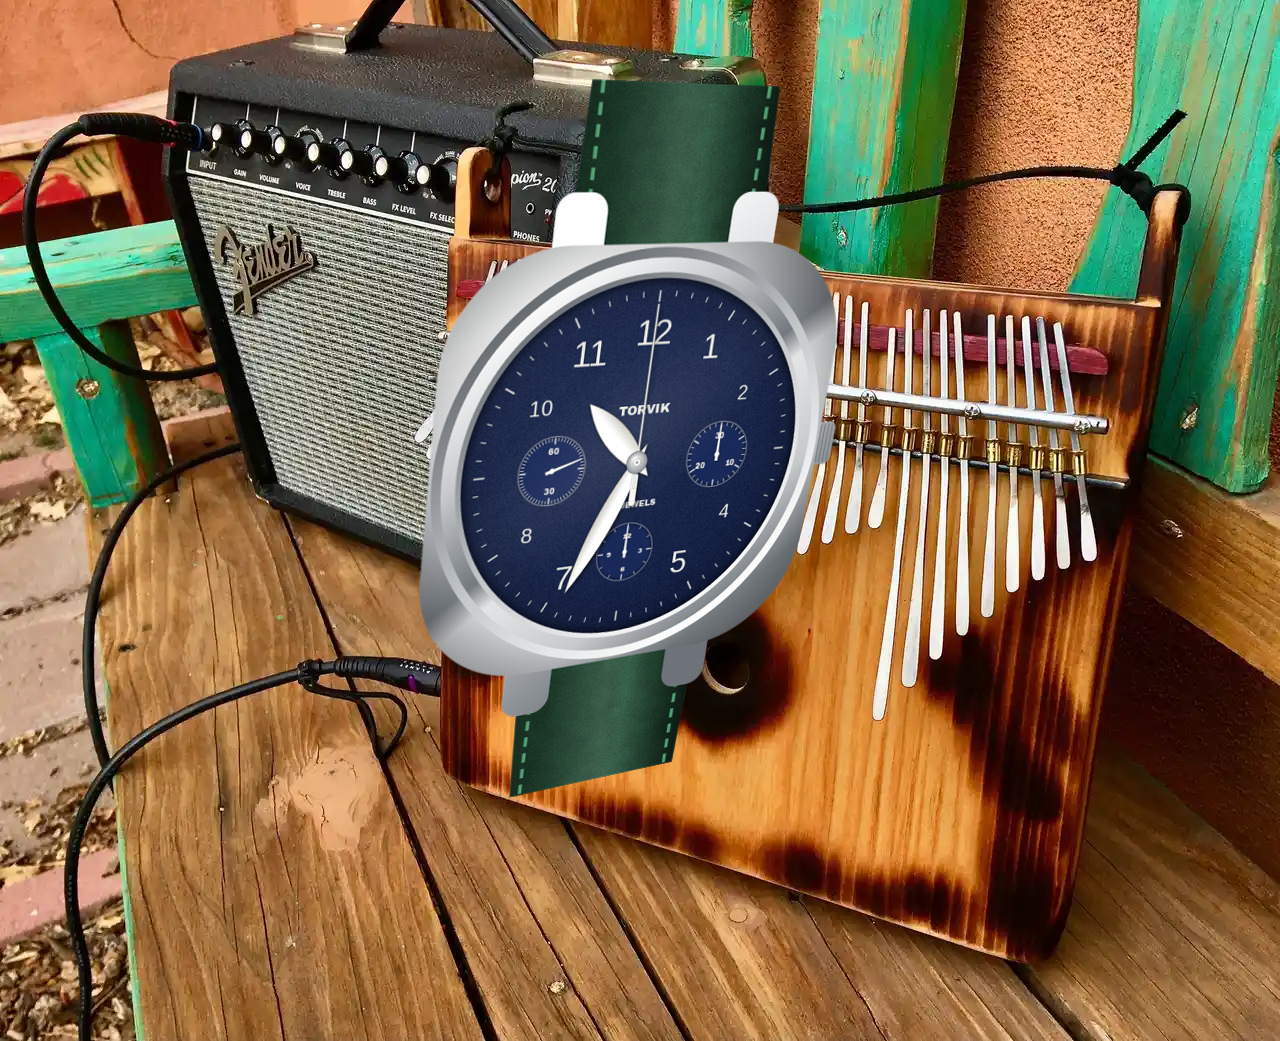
{"hour": 10, "minute": 34, "second": 12}
